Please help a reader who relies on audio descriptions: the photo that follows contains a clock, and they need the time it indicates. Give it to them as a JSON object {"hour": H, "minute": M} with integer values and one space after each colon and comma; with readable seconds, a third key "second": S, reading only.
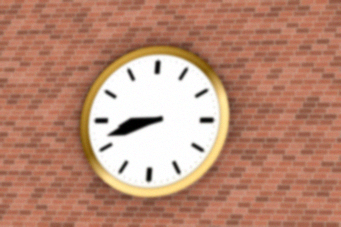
{"hour": 8, "minute": 42}
